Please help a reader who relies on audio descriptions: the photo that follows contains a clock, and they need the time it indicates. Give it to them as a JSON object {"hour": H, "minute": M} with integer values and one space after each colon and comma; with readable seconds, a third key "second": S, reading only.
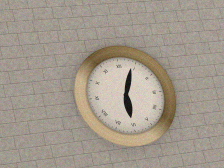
{"hour": 6, "minute": 4}
